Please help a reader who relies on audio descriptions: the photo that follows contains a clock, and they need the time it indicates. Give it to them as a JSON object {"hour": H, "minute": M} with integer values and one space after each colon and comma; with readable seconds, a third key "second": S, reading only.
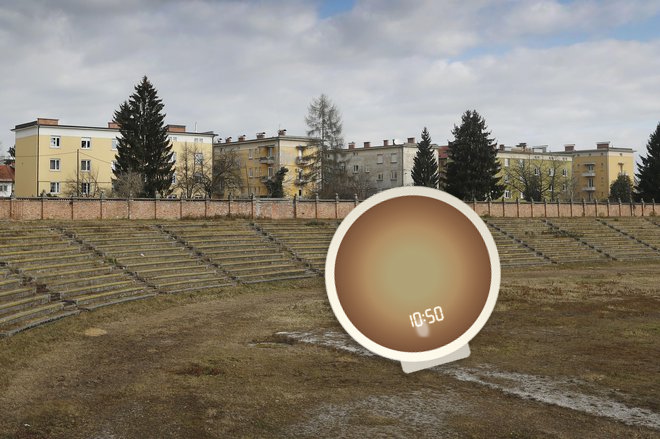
{"hour": 10, "minute": 50}
